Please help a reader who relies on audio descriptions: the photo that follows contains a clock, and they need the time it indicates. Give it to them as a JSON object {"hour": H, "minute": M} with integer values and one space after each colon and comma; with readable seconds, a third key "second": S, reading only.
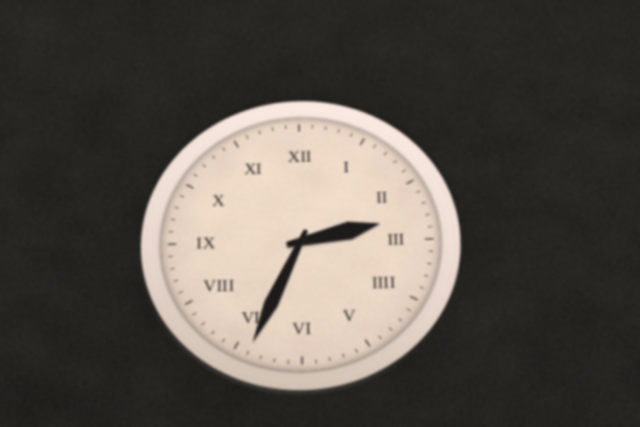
{"hour": 2, "minute": 34}
